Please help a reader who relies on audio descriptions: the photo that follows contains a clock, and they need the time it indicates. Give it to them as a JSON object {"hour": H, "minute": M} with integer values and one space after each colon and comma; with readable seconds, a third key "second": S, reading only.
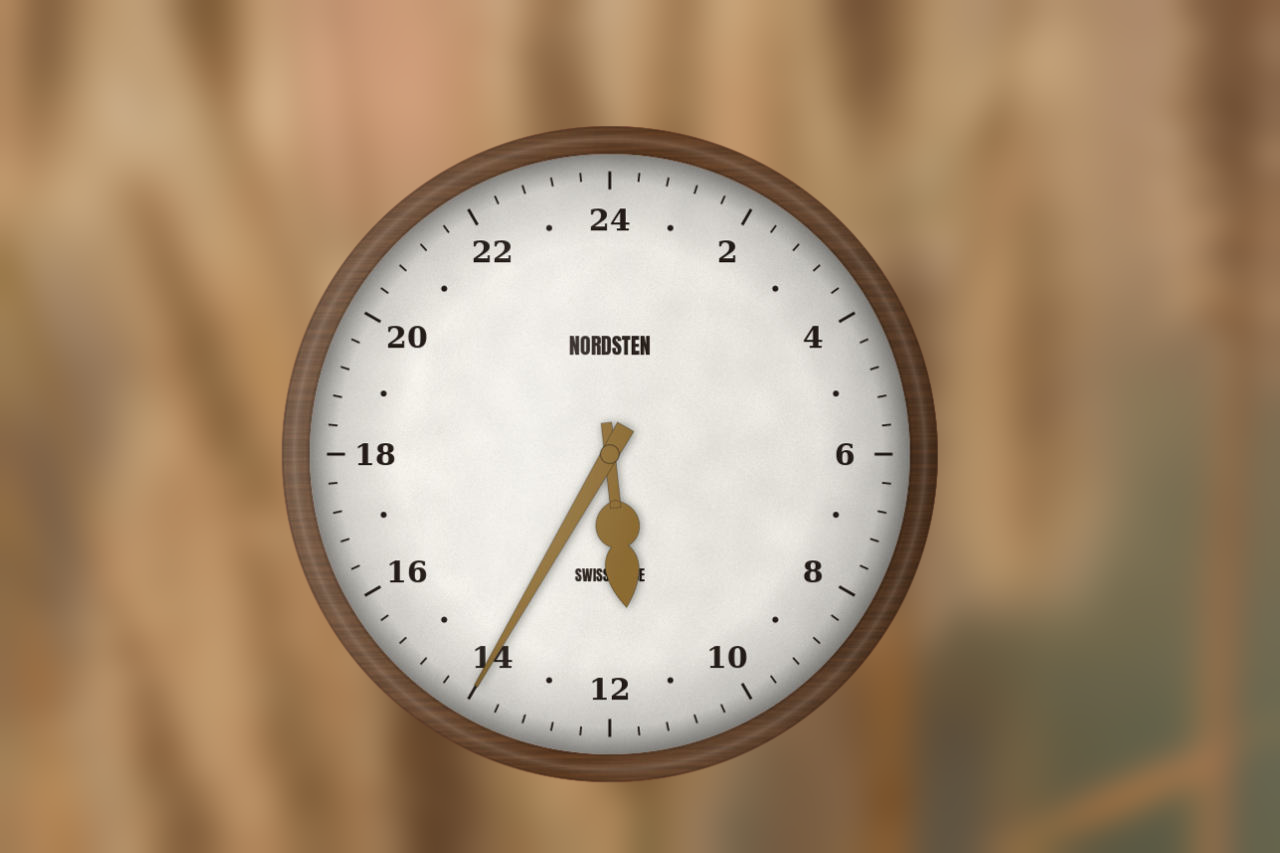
{"hour": 11, "minute": 35}
